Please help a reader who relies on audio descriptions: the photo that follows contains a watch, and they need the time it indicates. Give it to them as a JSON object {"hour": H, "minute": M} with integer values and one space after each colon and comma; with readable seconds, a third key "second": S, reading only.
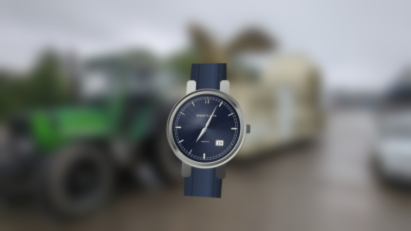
{"hour": 7, "minute": 4}
